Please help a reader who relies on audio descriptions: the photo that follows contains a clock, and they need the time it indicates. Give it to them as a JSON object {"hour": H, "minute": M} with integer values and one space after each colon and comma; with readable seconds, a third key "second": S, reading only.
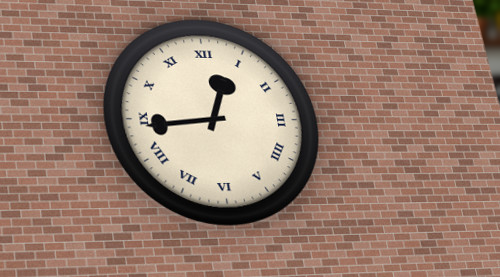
{"hour": 12, "minute": 44}
